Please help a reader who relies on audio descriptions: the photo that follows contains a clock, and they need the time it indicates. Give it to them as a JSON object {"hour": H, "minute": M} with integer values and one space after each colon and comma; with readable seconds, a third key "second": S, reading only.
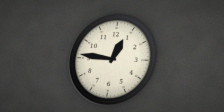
{"hour": 12, "minute": 46}
